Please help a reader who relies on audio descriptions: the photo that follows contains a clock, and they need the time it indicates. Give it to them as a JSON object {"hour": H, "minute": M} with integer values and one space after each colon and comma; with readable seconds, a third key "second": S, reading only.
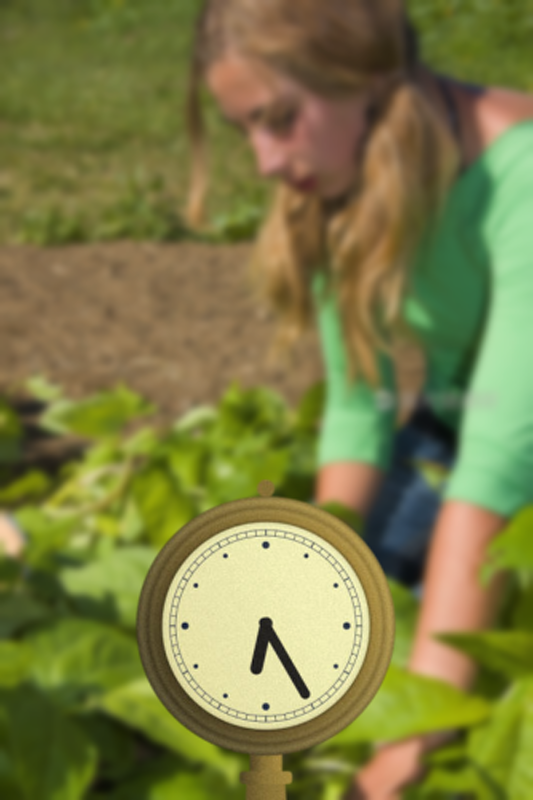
{"hour": 6, "minute": 25}
